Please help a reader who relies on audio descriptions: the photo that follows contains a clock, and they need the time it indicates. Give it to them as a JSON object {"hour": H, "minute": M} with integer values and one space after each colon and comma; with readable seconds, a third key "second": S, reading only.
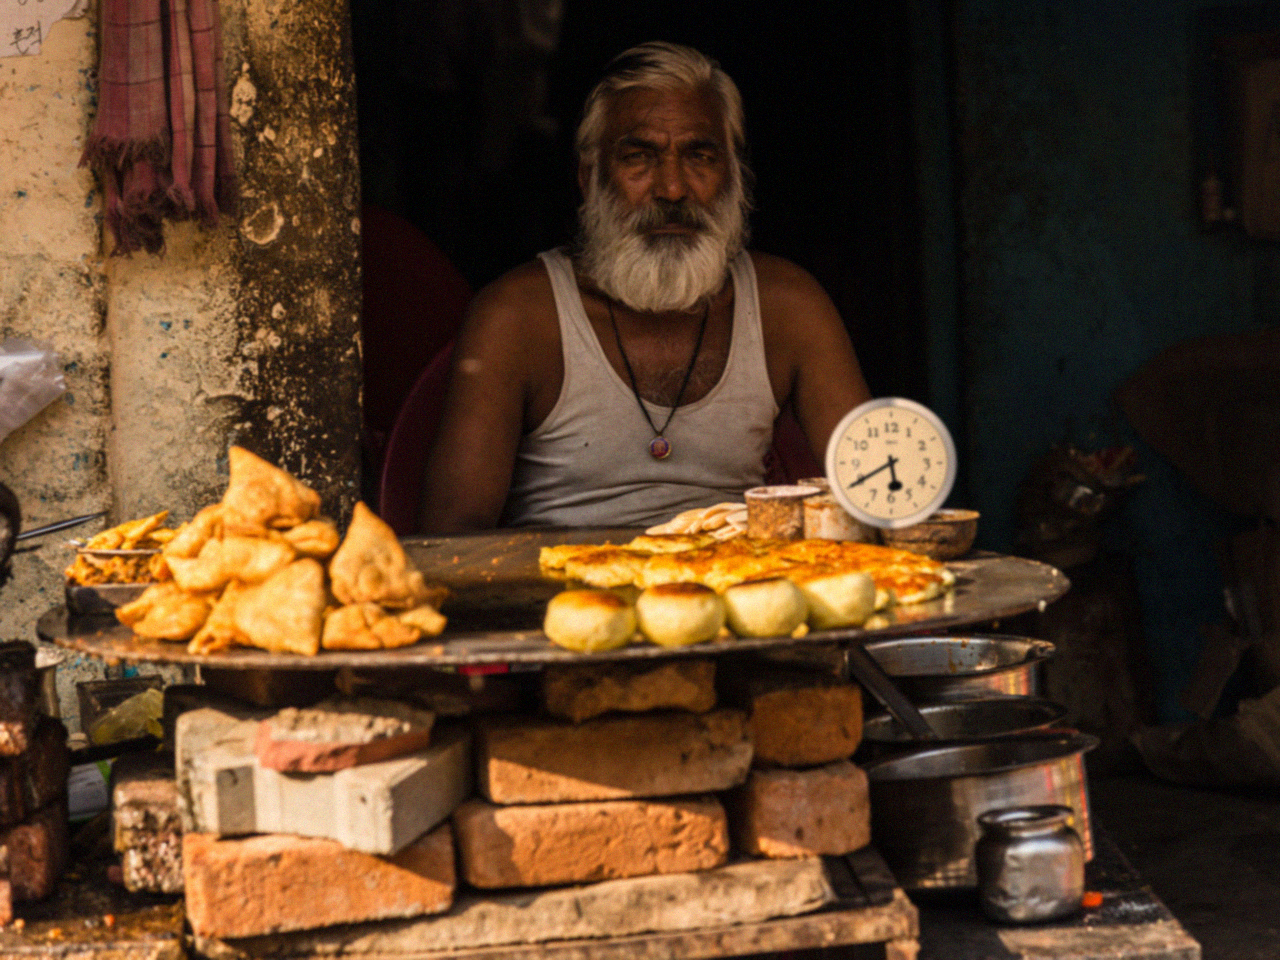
{"hour": 5, "minute": 40}
